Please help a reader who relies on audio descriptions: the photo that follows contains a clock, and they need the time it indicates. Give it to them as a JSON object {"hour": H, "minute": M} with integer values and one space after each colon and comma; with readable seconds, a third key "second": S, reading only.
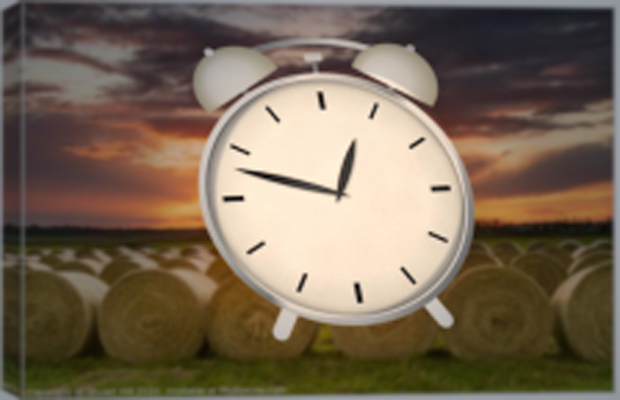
{"hour": 12, "minute": 48}
